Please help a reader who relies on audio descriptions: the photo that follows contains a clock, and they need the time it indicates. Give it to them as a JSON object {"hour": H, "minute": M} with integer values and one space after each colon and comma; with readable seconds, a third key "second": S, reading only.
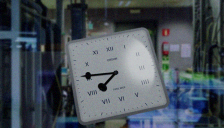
{"hour": 7, "minute": 46}
